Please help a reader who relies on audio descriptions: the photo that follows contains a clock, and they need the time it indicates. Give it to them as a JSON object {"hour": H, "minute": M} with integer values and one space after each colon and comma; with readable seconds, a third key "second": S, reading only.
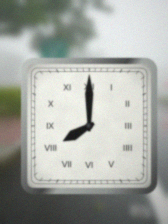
{"hour": 8, "minute": 0}
